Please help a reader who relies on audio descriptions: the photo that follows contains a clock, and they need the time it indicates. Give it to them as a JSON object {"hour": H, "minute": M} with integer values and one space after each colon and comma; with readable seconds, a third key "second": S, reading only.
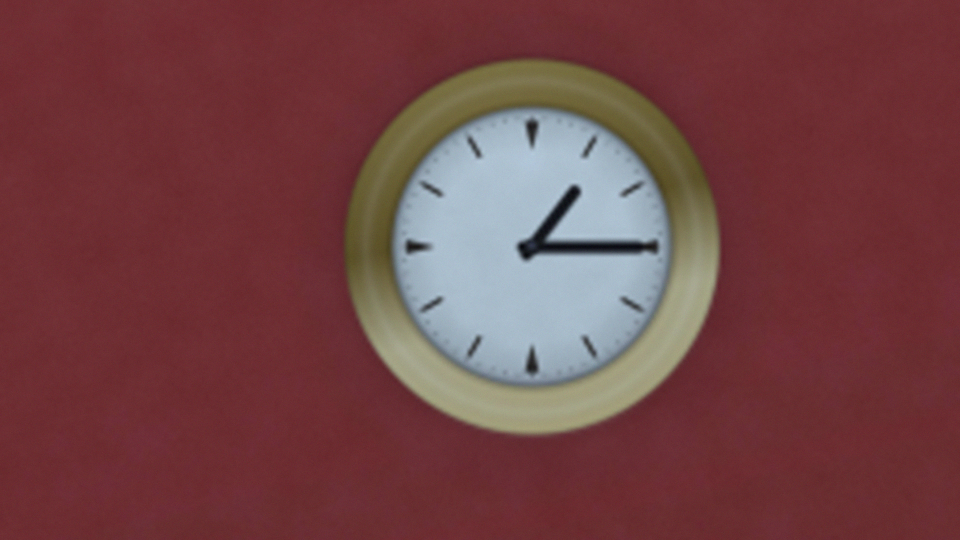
{"hour": 1, "minute": 15}
